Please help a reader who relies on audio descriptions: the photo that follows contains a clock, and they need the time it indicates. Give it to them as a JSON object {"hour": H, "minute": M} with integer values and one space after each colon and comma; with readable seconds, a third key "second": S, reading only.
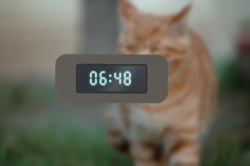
{"hour": 6, "minute": 48}
